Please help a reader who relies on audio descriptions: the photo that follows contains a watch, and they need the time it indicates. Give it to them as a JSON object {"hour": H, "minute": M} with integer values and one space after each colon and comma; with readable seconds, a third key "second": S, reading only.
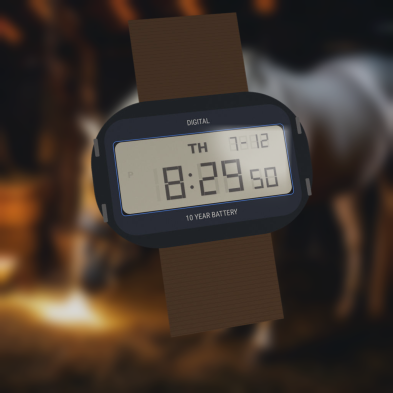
{"hour": 8, "minute": 29, "second": 50}
